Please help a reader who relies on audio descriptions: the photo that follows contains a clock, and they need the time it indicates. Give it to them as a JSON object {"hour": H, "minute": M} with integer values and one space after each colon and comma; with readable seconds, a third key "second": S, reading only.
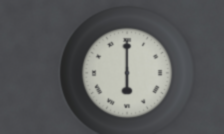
{"hour": 6, "minute": 0}
